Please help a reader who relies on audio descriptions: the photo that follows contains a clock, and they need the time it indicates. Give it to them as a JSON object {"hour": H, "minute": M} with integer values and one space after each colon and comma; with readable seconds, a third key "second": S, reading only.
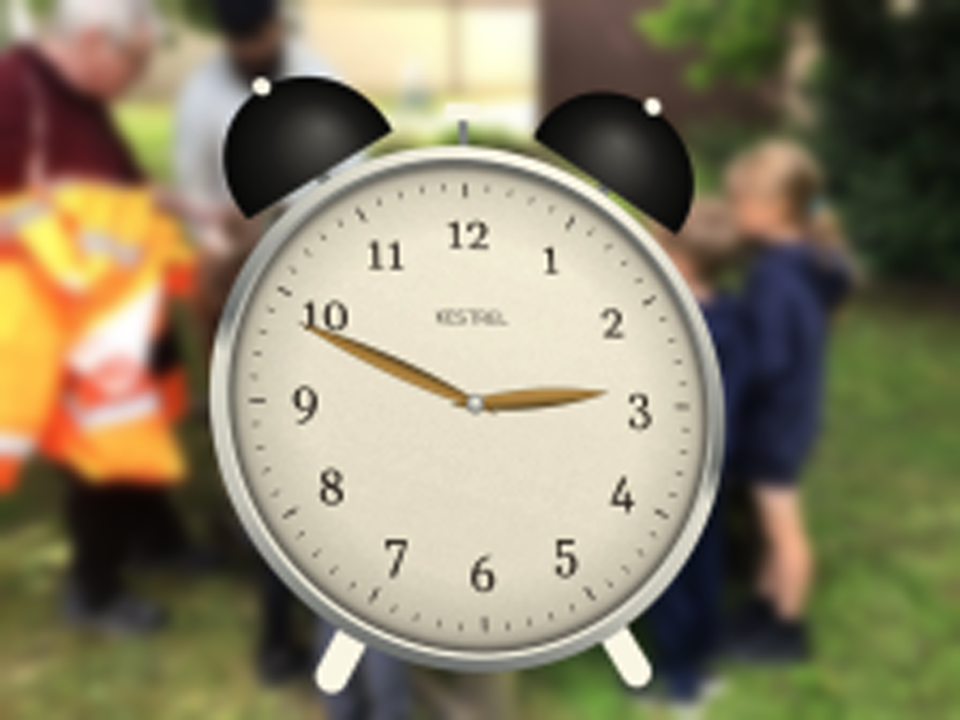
{"hour": 2, "minute": 49}
